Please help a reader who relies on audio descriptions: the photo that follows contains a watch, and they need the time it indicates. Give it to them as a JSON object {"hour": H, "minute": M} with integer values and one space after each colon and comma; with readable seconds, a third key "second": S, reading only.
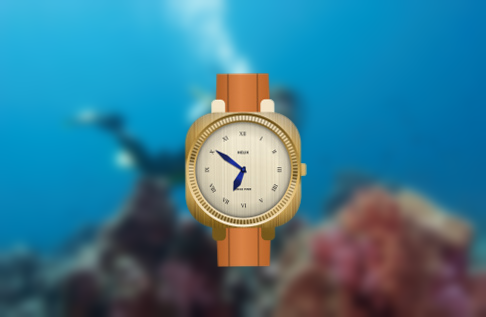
{"hour": 6, "minute": 51}
